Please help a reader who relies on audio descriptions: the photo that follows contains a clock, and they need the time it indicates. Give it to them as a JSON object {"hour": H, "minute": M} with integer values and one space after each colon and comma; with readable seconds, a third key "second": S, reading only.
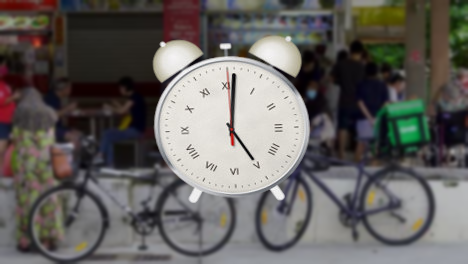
{"hour": 5, "minute": 1, "second": 0}
